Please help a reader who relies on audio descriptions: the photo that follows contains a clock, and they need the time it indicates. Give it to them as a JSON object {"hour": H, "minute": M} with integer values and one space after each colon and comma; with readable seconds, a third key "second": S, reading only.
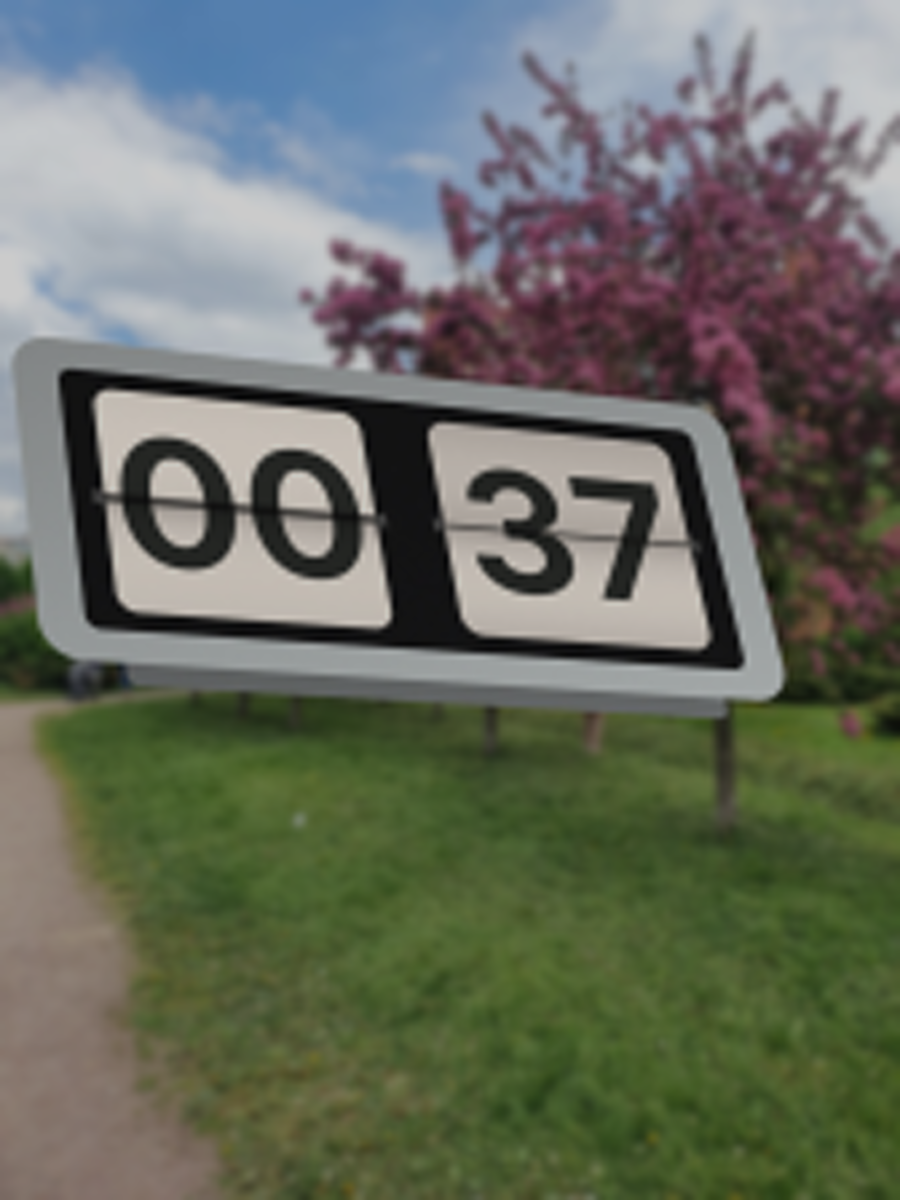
{"hour": 0, "minute": 37}
